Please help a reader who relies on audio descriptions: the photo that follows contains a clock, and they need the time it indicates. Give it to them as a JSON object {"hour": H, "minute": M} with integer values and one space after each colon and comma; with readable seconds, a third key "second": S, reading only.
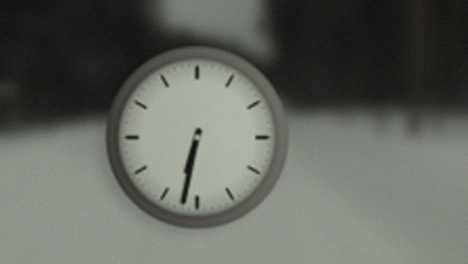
{"hour": 6, "minute": 32}
